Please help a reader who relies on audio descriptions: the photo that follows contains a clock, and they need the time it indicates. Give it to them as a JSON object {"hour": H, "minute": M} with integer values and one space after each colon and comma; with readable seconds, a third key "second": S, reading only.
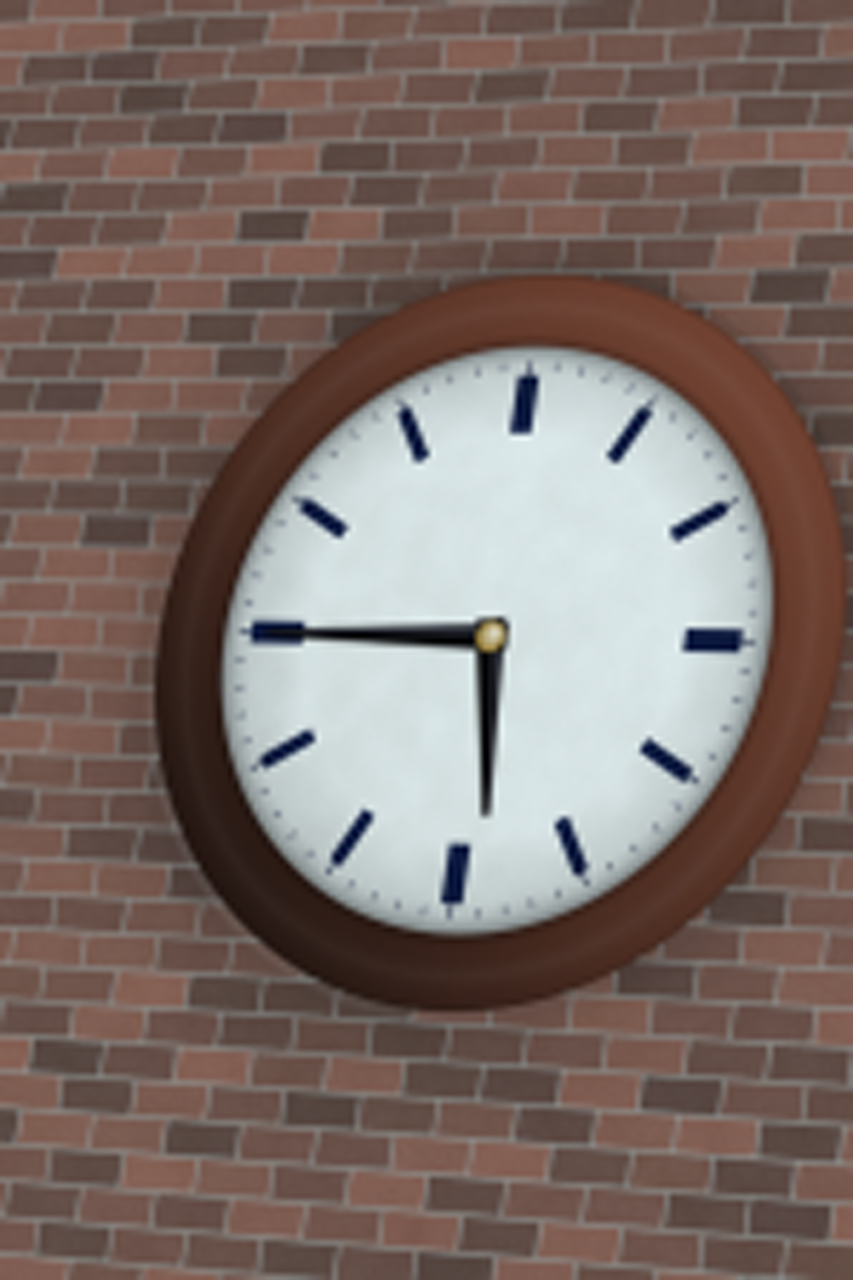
{"hour": 5, "minute": 45}
